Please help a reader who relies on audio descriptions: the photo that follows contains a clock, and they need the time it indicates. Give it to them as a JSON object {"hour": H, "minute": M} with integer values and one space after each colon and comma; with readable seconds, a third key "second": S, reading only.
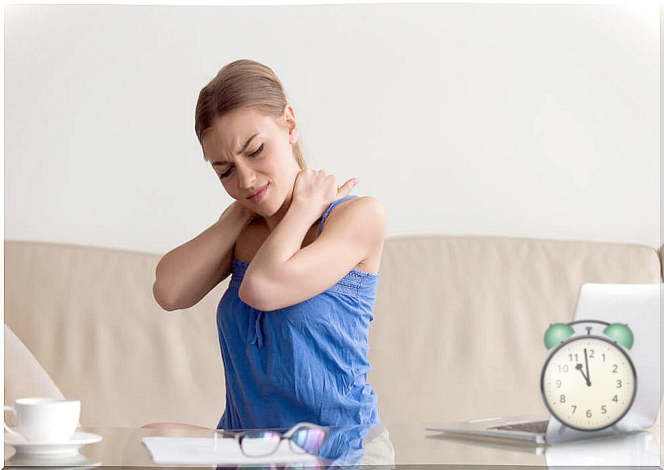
{"hour": 10, "minute": 59}
